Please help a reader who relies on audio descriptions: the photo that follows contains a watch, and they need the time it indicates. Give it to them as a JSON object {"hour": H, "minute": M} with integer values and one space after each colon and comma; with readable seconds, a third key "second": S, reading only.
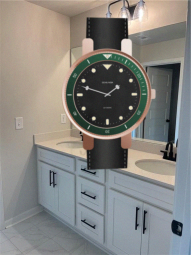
{"hour": 1, "minute": 48}
